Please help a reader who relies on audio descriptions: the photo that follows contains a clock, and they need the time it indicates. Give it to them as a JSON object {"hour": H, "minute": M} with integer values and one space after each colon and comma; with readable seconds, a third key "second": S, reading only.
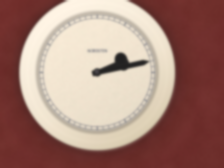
{"hour": 2, "minute": 13}
